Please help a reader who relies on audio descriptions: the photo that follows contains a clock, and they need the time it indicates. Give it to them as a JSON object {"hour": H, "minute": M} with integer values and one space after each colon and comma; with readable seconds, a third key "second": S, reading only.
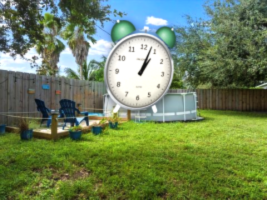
{"hour": 1, "minute": 3}
